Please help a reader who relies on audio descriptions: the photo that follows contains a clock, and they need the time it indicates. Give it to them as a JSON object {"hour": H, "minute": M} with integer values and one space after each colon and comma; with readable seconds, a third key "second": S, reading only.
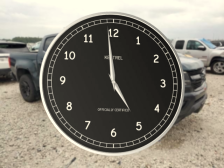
{"hour": 4, "minute": 59}
